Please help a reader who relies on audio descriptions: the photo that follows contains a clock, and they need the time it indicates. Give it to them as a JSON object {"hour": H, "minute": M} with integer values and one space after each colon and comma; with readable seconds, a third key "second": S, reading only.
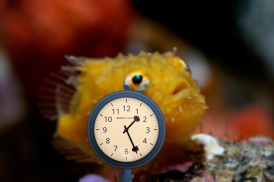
{"hour": 1, "minute": 26}
